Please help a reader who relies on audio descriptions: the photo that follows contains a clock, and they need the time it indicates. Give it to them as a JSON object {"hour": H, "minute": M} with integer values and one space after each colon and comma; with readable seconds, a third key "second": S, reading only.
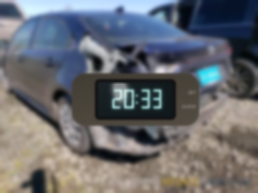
{"hour": 20, "minute": 33}
